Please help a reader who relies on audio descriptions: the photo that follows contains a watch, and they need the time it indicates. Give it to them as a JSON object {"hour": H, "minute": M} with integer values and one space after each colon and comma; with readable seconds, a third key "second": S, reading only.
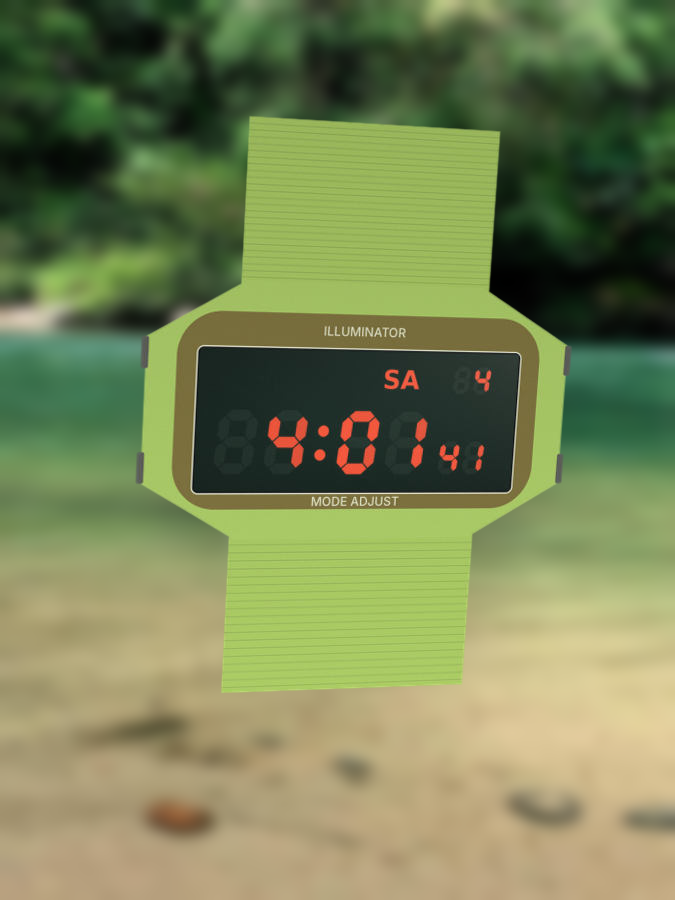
{"hour": 4, "minute": 1, "second": 41}
